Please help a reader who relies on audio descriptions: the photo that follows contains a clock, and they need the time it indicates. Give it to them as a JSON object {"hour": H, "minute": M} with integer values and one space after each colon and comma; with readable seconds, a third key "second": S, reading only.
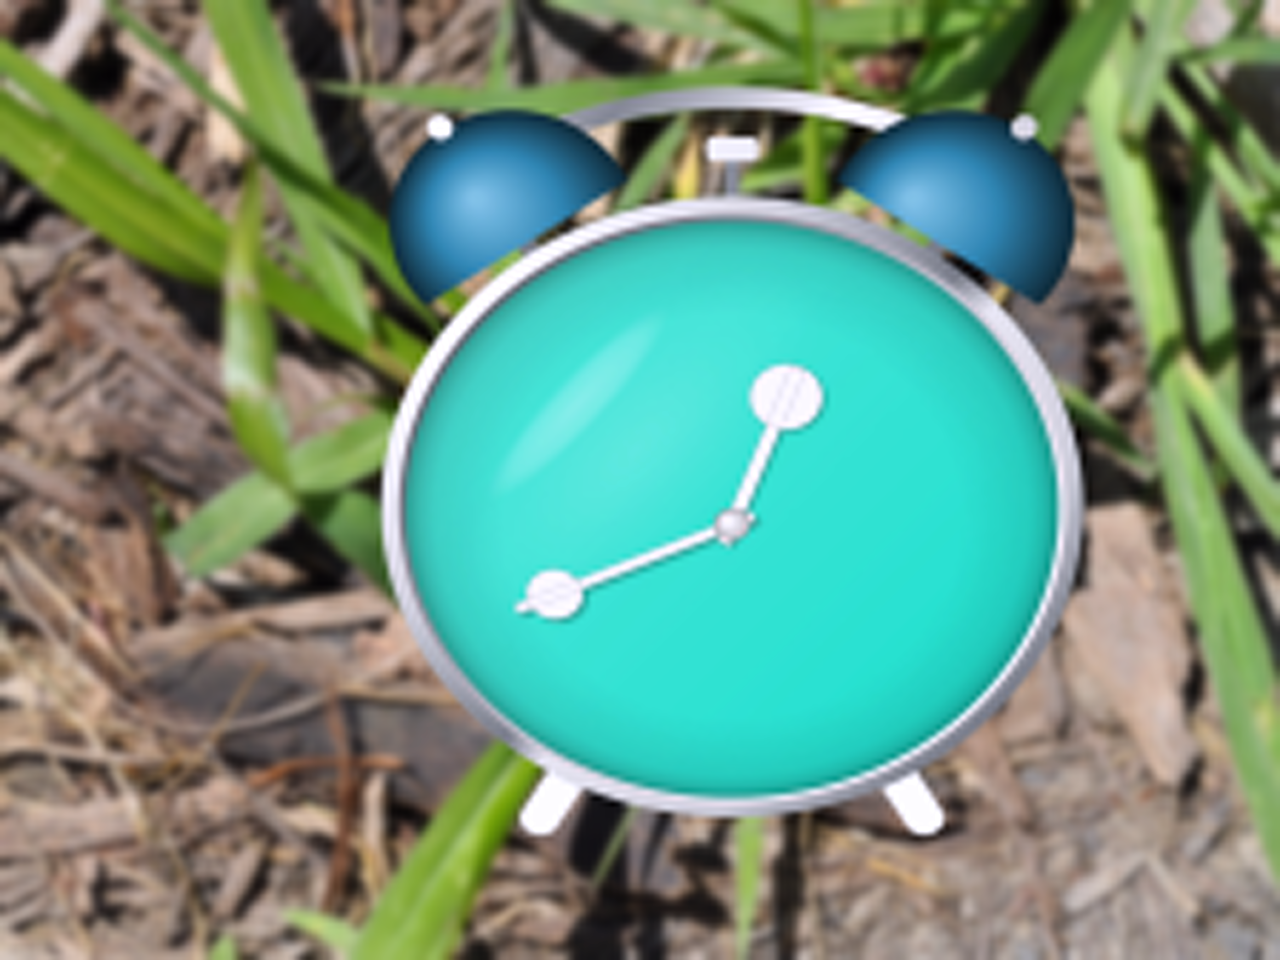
{"hour": 12, "minute": 41}
